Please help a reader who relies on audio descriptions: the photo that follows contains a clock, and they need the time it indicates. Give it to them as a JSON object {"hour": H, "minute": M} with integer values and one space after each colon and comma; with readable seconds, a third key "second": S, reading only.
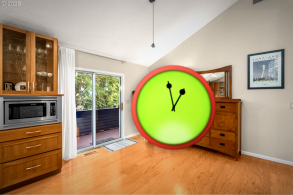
{"hour": 12, "minute": 58}
